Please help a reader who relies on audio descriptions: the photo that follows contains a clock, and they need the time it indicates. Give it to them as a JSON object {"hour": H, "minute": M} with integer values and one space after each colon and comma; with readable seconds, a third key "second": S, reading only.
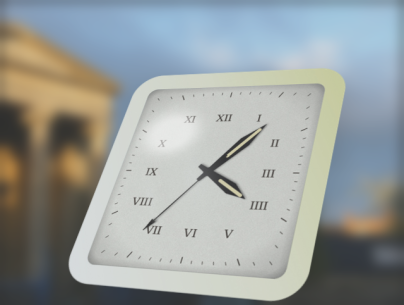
{"hour": 4, "minute": 6, "second": 36}
